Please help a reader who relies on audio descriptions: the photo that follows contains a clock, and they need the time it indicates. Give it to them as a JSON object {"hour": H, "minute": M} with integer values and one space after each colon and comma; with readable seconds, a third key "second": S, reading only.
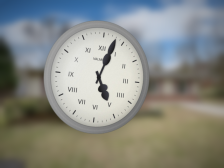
{"hour": 5, "minute": 3}
